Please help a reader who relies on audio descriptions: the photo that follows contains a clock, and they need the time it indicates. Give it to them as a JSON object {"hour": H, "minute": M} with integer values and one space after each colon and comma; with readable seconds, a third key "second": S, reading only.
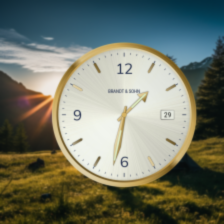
{"hour": 1, "minute": 32}
